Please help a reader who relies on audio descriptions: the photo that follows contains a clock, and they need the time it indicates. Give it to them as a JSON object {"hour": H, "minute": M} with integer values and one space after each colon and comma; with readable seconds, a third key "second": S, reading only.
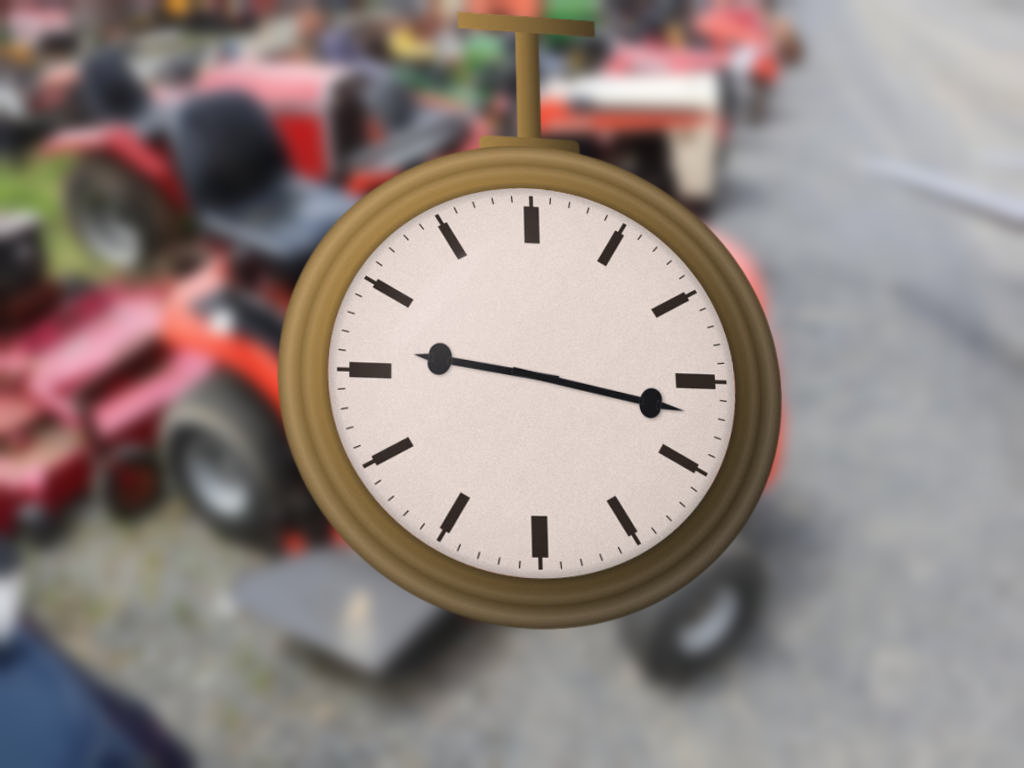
{"hour": 9, "minute": 17}
